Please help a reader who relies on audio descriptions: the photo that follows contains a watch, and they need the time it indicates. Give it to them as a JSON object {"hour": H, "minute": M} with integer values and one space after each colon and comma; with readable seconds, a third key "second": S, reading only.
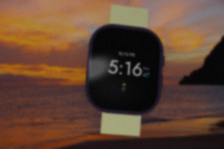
{"hour": 5, "minute": 16}
